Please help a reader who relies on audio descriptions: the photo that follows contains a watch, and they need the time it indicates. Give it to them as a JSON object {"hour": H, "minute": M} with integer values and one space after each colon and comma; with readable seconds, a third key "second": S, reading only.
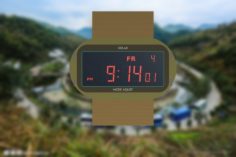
{"hour": 9, "minute": 14, "second": 1}
